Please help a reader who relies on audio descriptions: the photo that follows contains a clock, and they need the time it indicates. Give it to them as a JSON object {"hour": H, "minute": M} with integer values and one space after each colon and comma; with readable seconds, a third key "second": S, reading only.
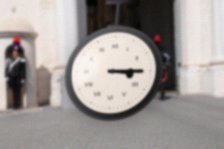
{"hour": 3, "minute": 15}
